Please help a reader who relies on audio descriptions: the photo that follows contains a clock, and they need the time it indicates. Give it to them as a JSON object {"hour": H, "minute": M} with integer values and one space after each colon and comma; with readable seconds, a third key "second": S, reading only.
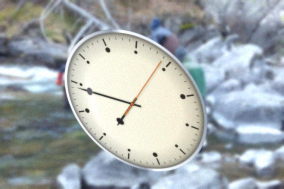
{"hour": 7, "minute": 49, "second": 9}
